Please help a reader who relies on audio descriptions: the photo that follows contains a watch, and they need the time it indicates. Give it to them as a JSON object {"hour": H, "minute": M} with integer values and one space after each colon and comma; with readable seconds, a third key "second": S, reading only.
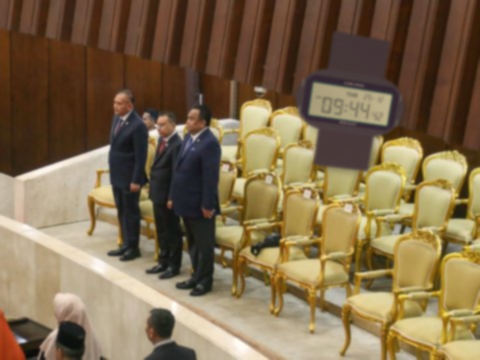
{"hour": 9, "minute": 44}
